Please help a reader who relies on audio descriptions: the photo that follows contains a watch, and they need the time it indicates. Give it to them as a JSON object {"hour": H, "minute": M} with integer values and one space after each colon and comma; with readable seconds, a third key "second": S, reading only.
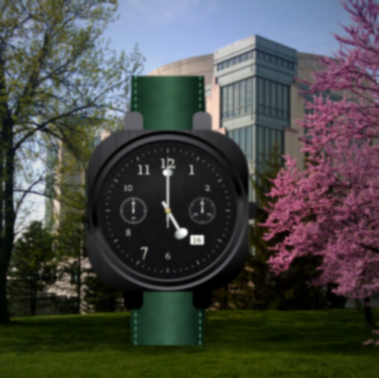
{"hour": 5, "minute": 0}
